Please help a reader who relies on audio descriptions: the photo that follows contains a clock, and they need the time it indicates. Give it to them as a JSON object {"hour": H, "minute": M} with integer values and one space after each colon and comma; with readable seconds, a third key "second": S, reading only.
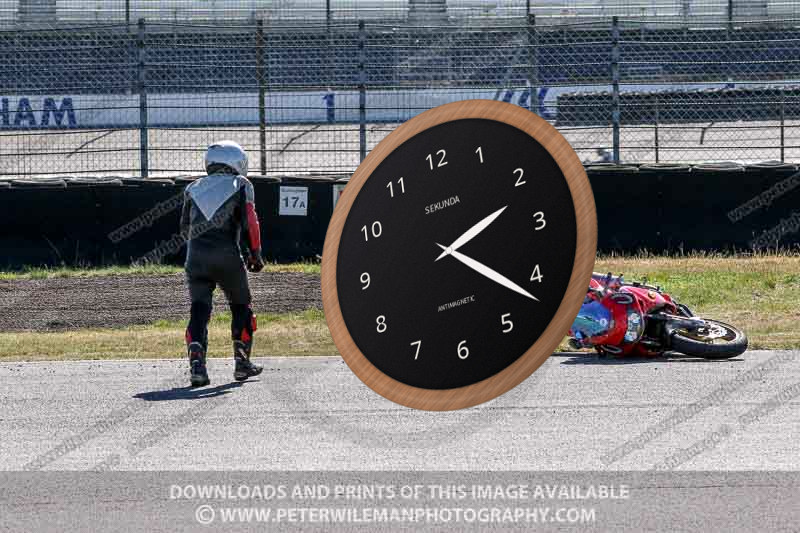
{"hour": 2, "minute": 22}
